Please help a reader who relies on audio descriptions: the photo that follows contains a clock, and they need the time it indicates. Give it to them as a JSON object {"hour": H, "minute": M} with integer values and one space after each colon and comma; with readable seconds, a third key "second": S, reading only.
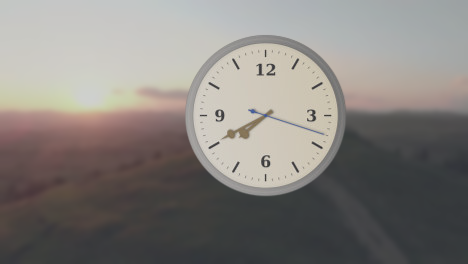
{"hour": 7, "minute": 40, "second": 18}
